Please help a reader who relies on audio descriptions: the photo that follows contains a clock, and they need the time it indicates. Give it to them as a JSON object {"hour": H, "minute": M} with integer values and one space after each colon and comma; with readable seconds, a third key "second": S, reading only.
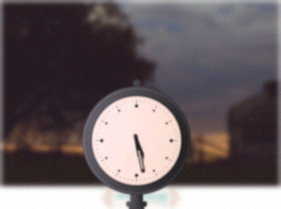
{"hour": 5, "minute": 28}
